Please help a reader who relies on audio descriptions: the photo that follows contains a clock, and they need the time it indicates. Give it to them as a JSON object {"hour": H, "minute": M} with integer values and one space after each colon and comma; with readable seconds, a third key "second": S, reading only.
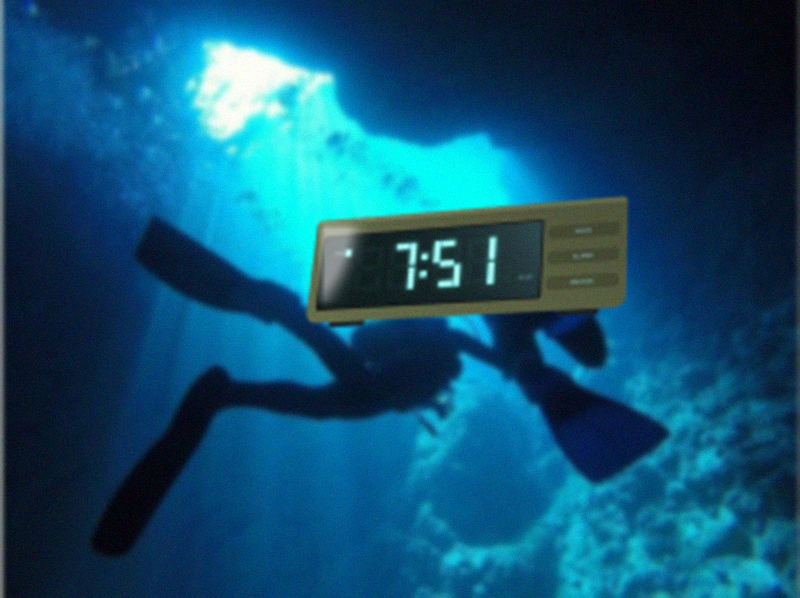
{"hour": 7, "minute": 51}
